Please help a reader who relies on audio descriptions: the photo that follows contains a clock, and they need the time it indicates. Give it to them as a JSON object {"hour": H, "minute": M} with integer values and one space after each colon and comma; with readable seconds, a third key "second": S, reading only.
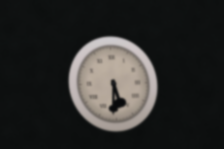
{"hour": 5, "minute": 31}
